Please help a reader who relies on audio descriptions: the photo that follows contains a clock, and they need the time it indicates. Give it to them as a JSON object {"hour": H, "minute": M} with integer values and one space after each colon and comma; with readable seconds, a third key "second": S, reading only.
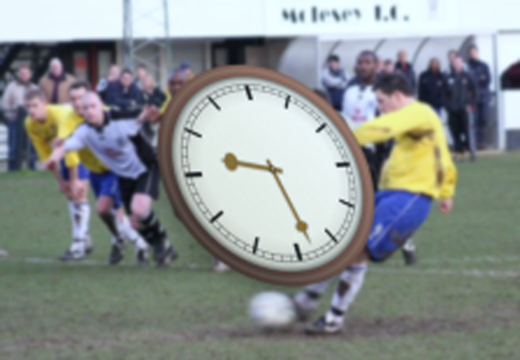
{"hour": 9, "minute": 28}
